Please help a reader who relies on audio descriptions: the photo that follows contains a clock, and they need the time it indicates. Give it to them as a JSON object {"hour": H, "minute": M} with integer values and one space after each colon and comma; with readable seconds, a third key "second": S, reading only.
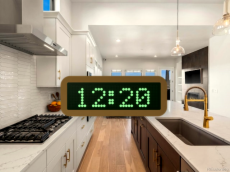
{"hour": 12, "minute": 20}
